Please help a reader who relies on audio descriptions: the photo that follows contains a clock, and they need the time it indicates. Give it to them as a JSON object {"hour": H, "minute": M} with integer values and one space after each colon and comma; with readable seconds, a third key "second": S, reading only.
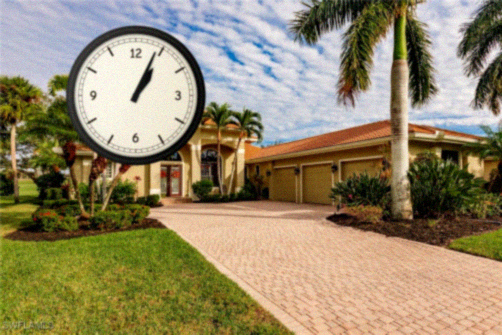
{"hour": 1, "minute": 4}
